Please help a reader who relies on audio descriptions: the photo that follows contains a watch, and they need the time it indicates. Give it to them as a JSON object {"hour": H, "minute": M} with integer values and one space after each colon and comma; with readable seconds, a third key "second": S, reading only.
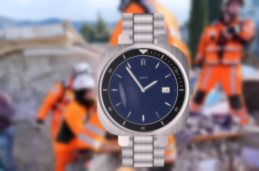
{"hour": 1, "minute": 54}
